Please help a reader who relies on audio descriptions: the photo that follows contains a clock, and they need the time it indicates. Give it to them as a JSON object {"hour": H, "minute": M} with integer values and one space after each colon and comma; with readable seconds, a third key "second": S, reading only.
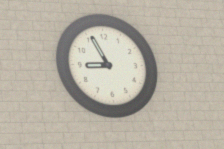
{"hour": 8, "minute": 56}
